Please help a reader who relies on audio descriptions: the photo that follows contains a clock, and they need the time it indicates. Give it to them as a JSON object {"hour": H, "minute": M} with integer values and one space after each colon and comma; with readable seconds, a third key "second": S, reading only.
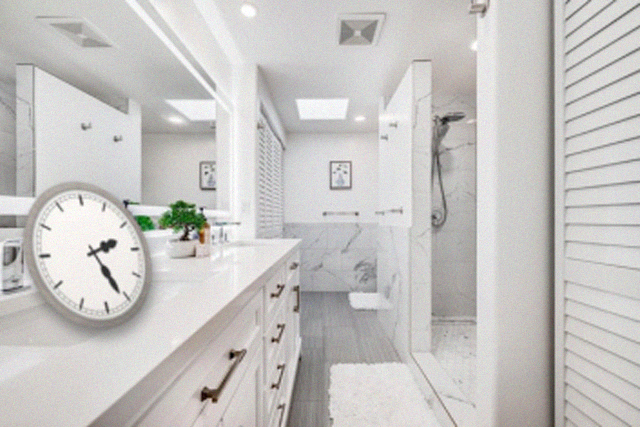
{"hour": 2, "minute": 26}
